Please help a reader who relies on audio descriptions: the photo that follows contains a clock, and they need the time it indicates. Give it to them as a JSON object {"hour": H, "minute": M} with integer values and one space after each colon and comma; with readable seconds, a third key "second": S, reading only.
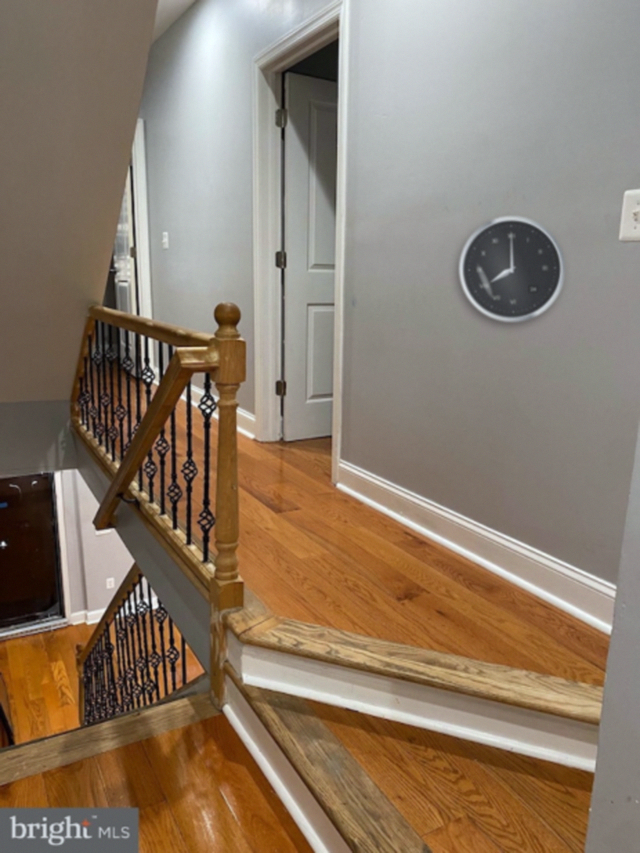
{"hour": 8, "minute": 0}
